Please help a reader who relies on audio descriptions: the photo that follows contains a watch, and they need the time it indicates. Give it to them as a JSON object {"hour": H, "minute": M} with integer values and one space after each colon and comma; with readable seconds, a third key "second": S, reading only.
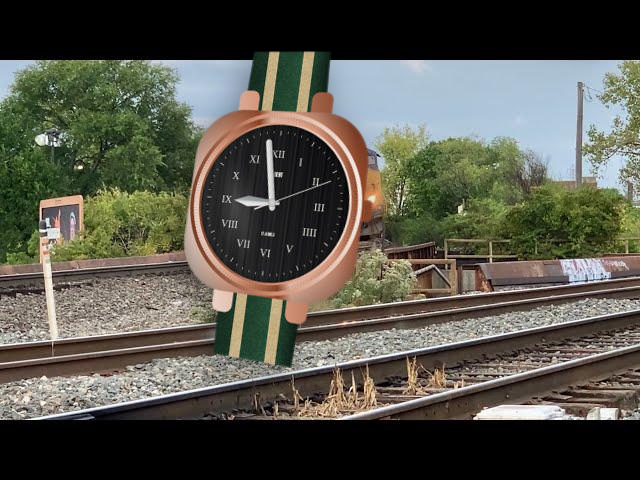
{"hour": 8, "minute": 58, "second": 11}
